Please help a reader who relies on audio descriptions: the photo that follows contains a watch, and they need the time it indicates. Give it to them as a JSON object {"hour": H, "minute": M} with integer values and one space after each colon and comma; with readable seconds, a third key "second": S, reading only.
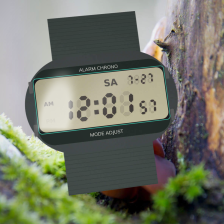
{"hour": 12, "minute": 1, "second": 57}
